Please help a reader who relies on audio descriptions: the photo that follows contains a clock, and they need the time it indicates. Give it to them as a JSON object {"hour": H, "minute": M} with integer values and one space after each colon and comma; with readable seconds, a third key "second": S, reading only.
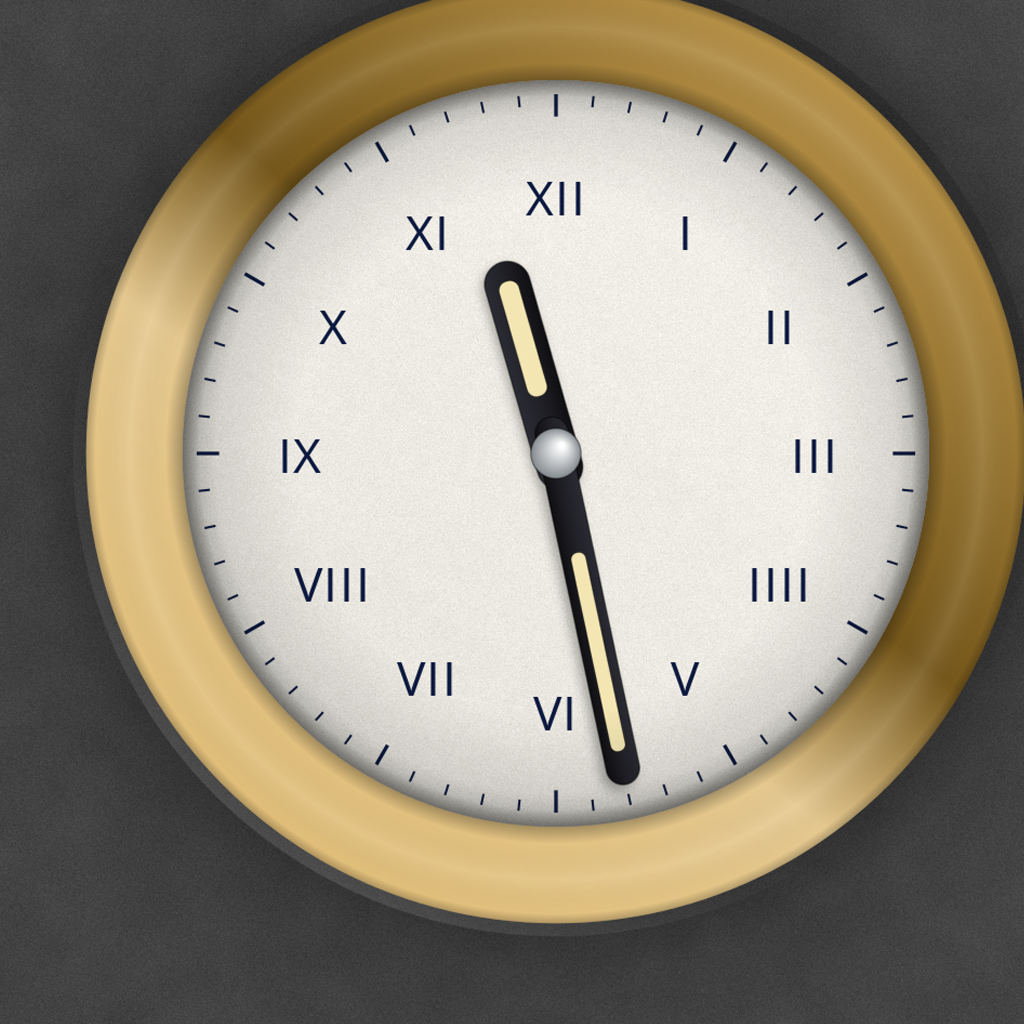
{"hour": 11, "minute": 28}
